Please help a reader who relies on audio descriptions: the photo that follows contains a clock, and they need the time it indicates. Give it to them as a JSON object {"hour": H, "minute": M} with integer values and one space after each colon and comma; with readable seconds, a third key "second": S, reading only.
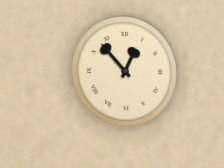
{"hour": 12, "minute": 53}
